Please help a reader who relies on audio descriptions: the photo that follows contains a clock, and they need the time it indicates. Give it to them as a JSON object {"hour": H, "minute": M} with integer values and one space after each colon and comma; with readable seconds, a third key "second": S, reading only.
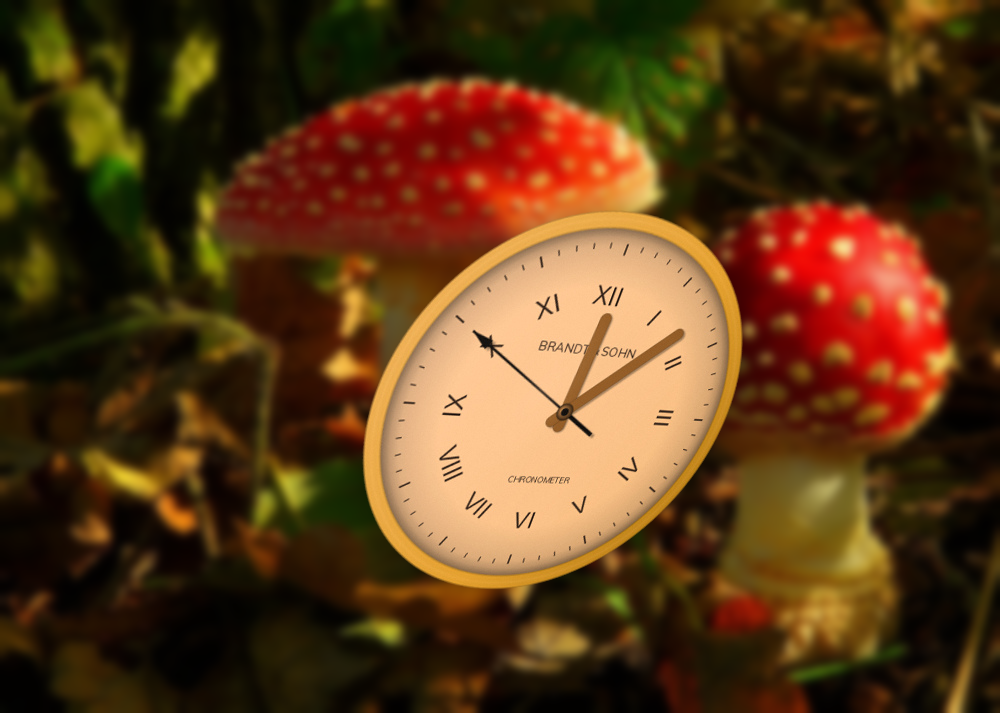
{"hour": 12, "minute": 7, "second": 50}
